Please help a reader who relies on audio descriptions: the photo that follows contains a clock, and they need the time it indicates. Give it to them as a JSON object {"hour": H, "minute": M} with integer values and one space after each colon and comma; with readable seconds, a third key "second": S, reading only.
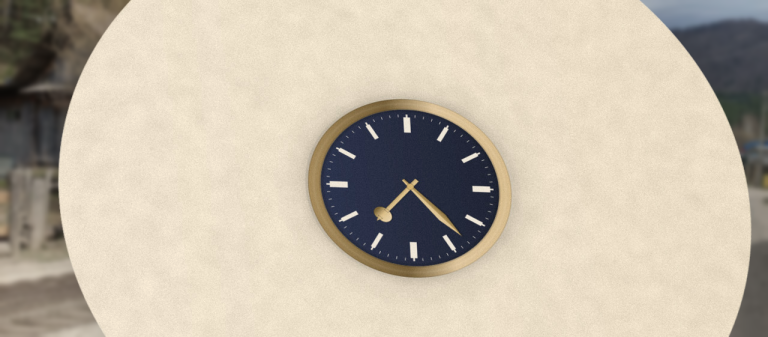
{"hour": 7, "minute": 23}
